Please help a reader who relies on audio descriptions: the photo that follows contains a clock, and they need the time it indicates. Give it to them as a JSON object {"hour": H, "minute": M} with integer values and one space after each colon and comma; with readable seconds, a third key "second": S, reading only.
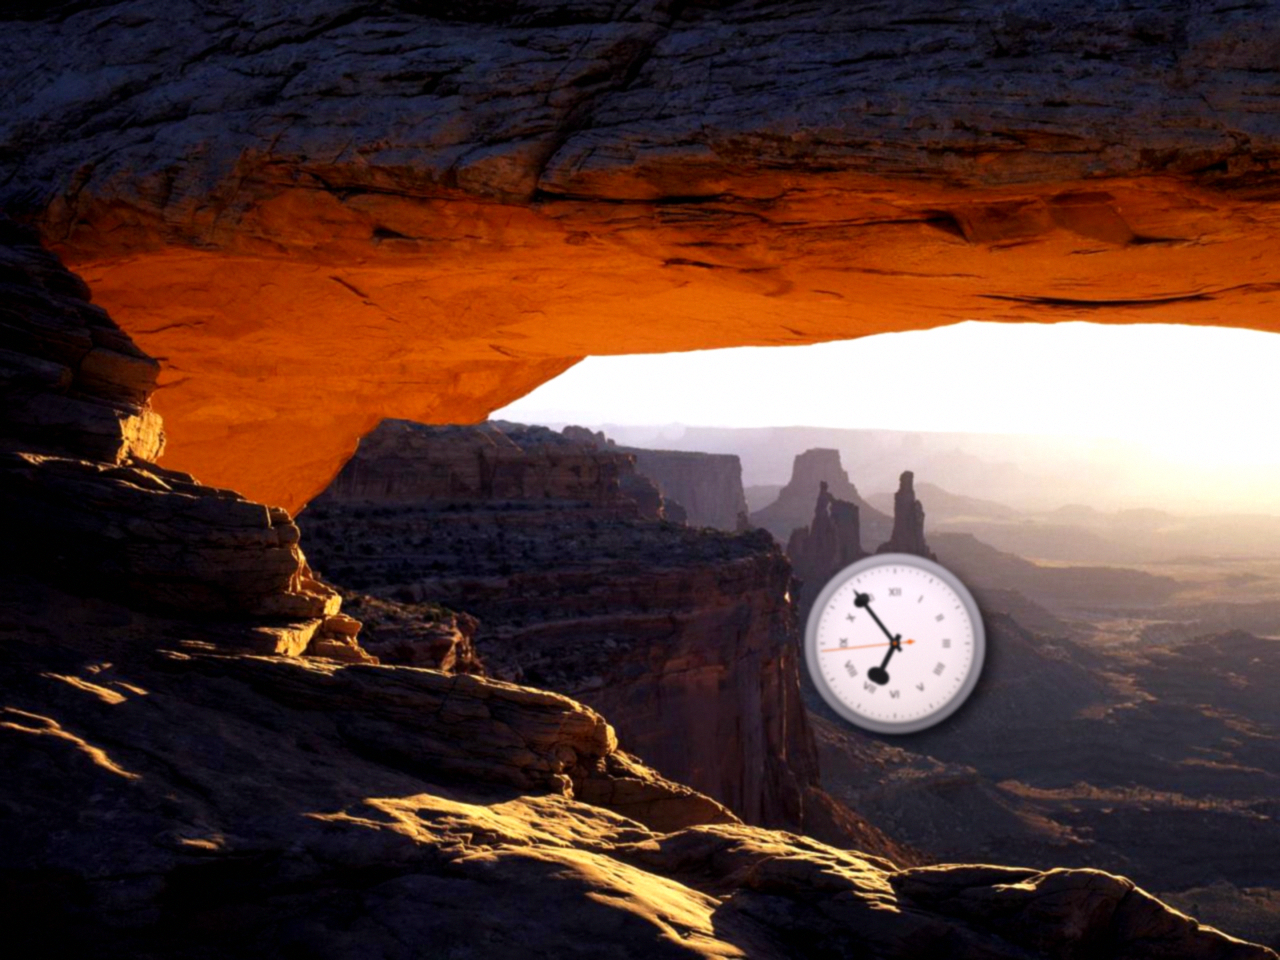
{"hour": 6, "minute": 53, "second": 44}
